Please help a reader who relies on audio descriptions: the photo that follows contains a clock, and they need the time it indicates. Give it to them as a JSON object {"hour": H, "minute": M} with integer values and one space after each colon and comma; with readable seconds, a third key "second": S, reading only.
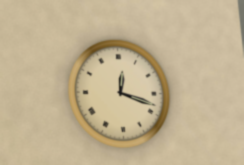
{"hour": 12, "minute": 18}
